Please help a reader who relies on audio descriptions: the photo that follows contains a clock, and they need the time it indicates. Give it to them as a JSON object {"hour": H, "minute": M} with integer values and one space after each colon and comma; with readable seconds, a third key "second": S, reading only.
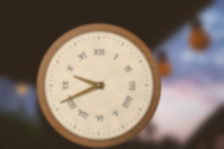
{"hour": 9, "minute": 41}
